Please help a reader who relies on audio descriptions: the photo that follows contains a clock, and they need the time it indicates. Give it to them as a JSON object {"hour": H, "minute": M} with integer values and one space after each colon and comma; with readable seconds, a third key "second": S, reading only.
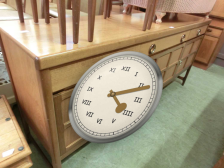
{"hour": 4, "minute": 11}
